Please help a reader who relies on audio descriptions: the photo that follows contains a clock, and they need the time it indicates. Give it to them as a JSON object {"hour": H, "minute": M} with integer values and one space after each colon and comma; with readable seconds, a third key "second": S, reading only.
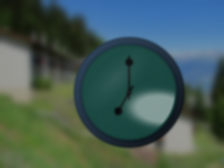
{"hour": 7, "minute": 0}
